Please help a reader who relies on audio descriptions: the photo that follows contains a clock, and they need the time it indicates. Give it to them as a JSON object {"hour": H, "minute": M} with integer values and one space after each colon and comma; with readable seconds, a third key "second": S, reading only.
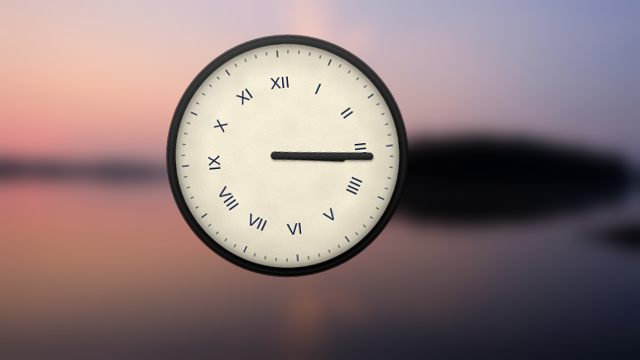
{"hour": 3, "minute": 16}
